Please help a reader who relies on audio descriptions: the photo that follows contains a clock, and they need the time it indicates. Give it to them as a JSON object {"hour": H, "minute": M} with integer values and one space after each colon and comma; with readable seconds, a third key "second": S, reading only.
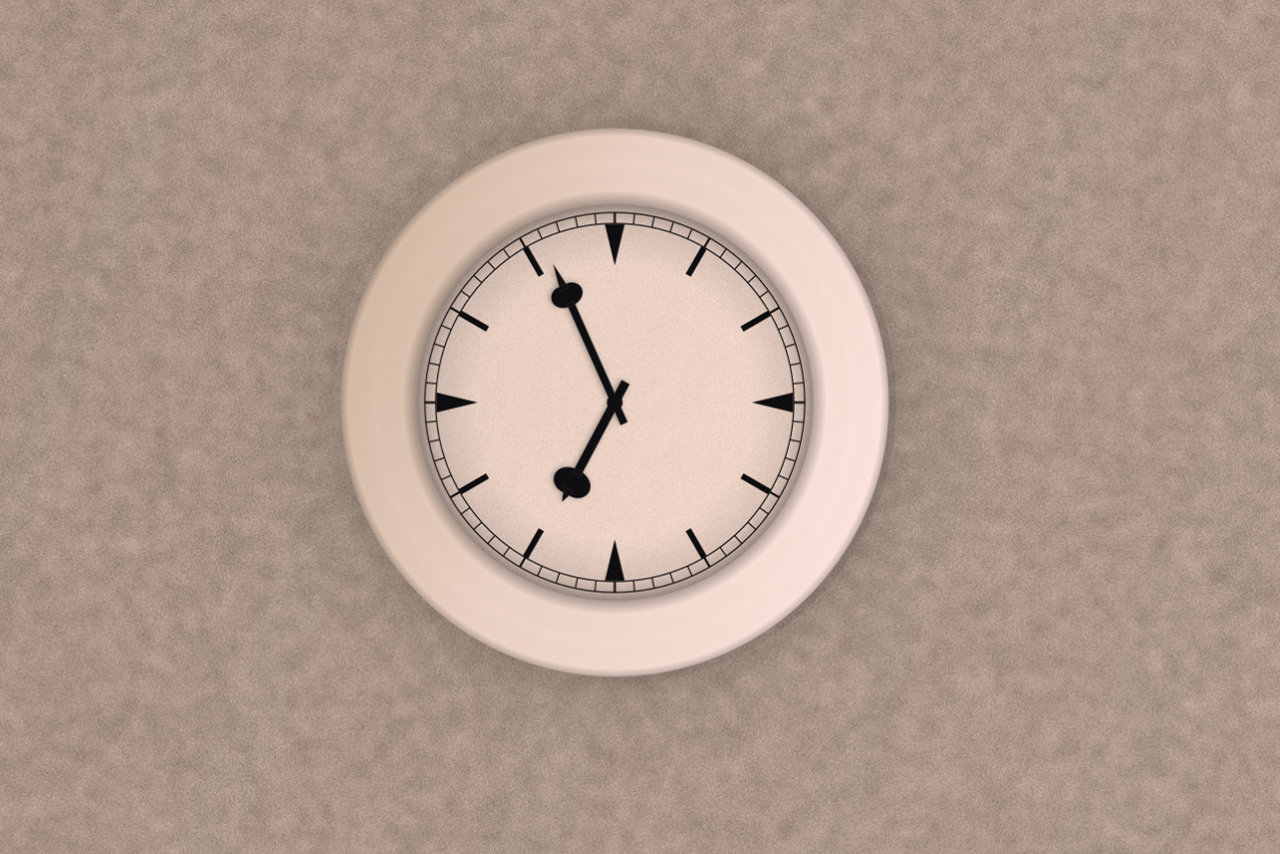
{"hour": 6, "minute": 56}
